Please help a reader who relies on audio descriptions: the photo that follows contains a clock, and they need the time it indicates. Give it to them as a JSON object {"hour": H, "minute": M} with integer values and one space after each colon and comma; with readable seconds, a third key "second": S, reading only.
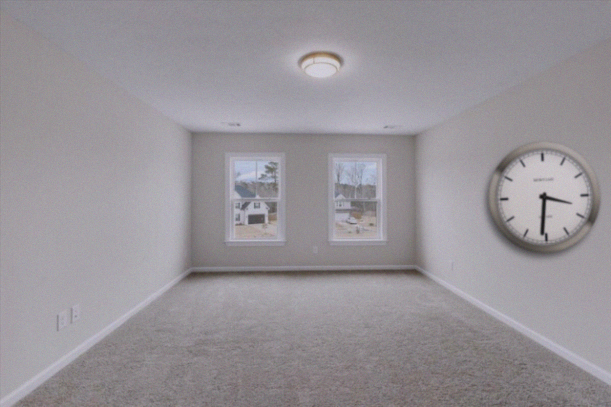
{"hour": 3, "minute": 31}
